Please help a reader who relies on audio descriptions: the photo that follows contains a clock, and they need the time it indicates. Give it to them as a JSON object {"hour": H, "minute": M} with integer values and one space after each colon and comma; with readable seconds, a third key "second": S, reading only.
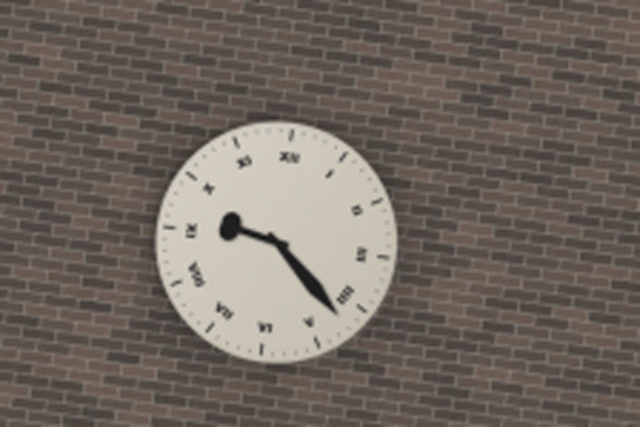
{"hour": 9, "minute": 22}
